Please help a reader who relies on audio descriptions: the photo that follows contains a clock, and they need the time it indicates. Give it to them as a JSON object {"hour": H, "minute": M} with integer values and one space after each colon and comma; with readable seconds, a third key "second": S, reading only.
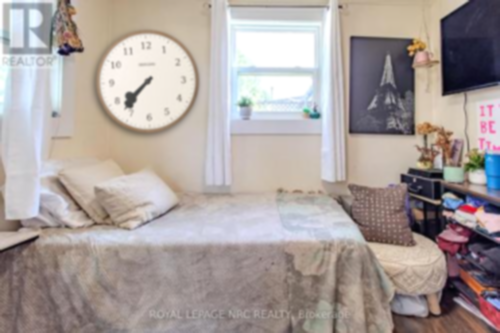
{"hour": 7, "minute": 37}
